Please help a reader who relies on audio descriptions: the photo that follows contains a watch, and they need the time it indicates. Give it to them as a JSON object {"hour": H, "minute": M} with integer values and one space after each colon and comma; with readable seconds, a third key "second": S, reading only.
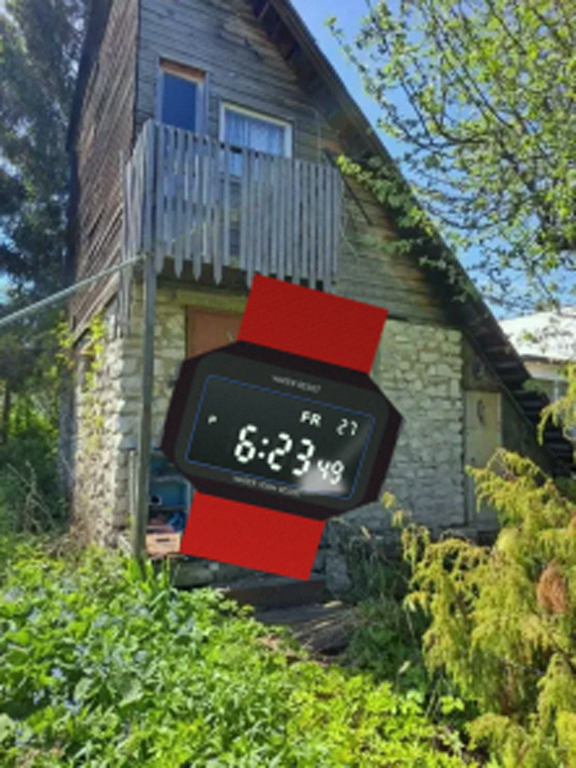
{"hour": 6, "minute": 23, "second": 49}
